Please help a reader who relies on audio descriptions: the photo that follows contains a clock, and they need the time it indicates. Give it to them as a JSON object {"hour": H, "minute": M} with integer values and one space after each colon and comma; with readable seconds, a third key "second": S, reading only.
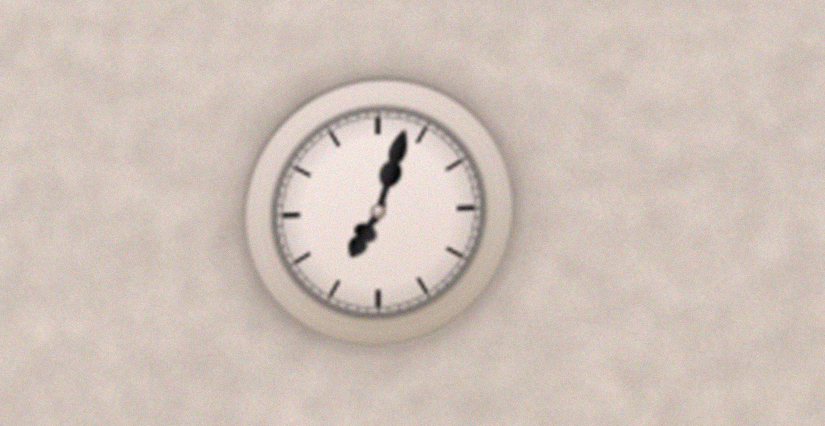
{"hour": 7, "minute": 3}
